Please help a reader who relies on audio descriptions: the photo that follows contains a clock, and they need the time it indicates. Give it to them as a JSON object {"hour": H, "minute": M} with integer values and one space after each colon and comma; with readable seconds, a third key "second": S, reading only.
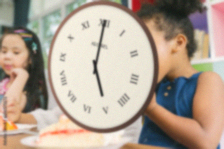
{"hour": 5, "minute": 0}
